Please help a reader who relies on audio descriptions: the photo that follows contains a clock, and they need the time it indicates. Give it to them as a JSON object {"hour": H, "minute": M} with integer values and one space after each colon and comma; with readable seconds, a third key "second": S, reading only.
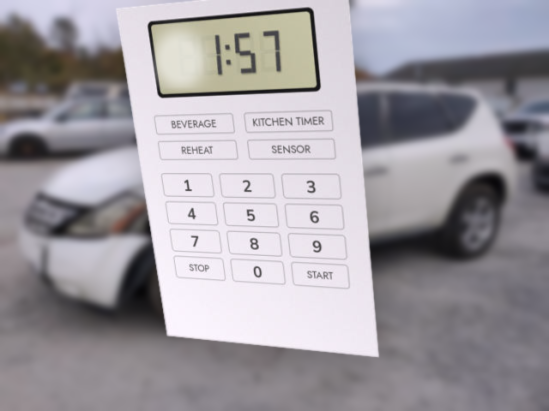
{"hour": 1, "minute": 57}
